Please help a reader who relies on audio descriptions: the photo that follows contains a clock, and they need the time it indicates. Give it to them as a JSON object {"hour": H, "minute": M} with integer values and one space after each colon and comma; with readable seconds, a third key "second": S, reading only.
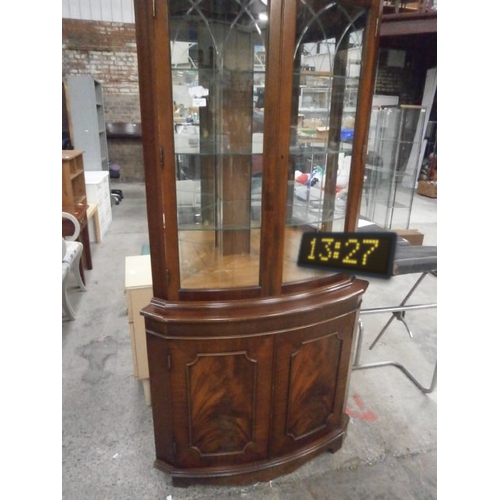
{"hour": 13, "minute": 27}
